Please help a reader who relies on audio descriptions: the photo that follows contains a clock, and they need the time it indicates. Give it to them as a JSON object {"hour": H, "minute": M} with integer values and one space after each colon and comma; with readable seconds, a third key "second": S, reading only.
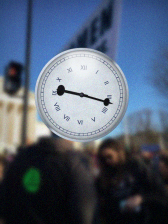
{"hour": 9, "minute": 17}
